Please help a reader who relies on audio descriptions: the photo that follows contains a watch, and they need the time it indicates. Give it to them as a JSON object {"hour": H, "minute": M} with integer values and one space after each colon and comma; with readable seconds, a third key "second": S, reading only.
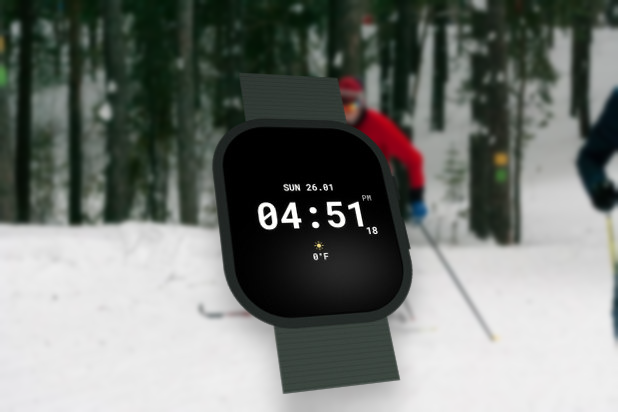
{"hour": 4, "minute": 51, "second": 18}
